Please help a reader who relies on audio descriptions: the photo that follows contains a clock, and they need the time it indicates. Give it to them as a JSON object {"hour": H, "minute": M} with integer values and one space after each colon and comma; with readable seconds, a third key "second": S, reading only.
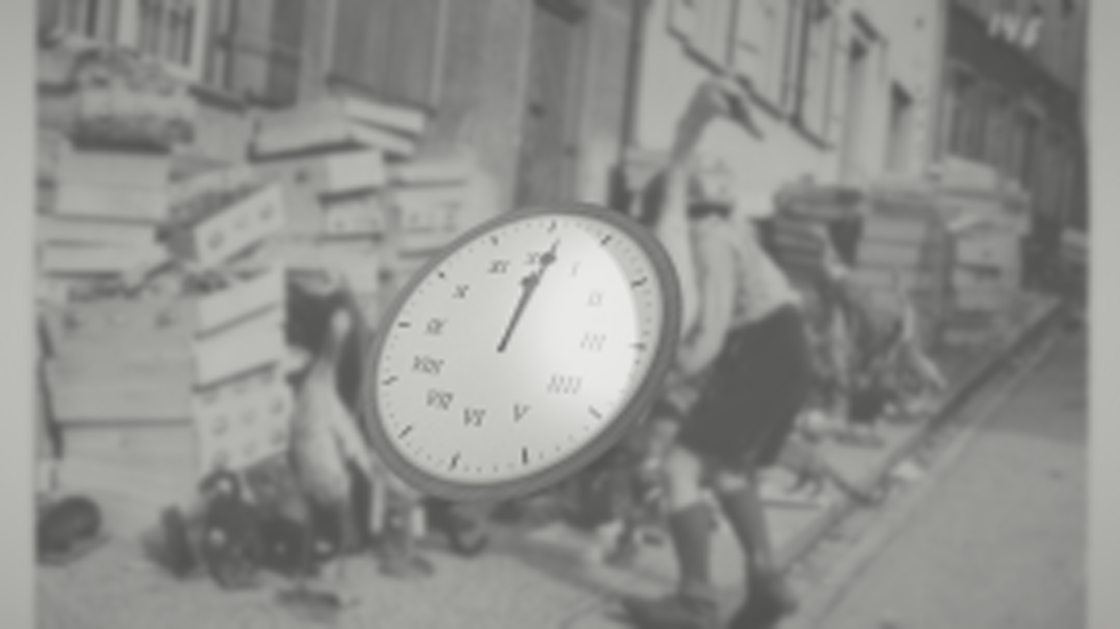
{"hour": 12, "minute": 1}
